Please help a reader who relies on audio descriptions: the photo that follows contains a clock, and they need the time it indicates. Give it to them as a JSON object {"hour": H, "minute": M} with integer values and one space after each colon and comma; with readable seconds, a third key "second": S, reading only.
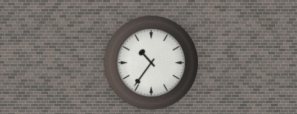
{"hour": 10, "minute": 36}
